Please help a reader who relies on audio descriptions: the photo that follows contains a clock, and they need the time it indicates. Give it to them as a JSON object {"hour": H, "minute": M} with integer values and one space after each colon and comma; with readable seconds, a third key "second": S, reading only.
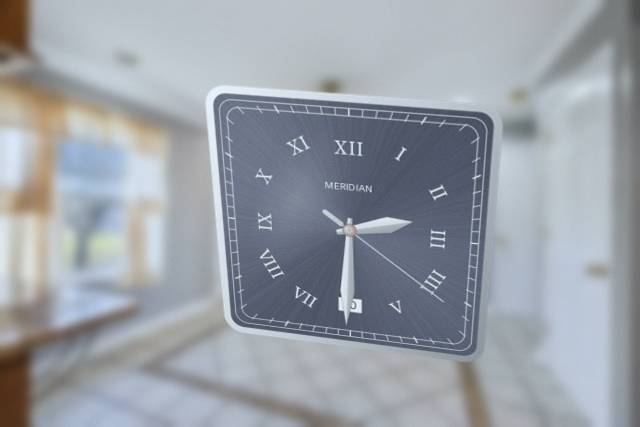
{"hour": 2, "minute": 30, "second": 21}
